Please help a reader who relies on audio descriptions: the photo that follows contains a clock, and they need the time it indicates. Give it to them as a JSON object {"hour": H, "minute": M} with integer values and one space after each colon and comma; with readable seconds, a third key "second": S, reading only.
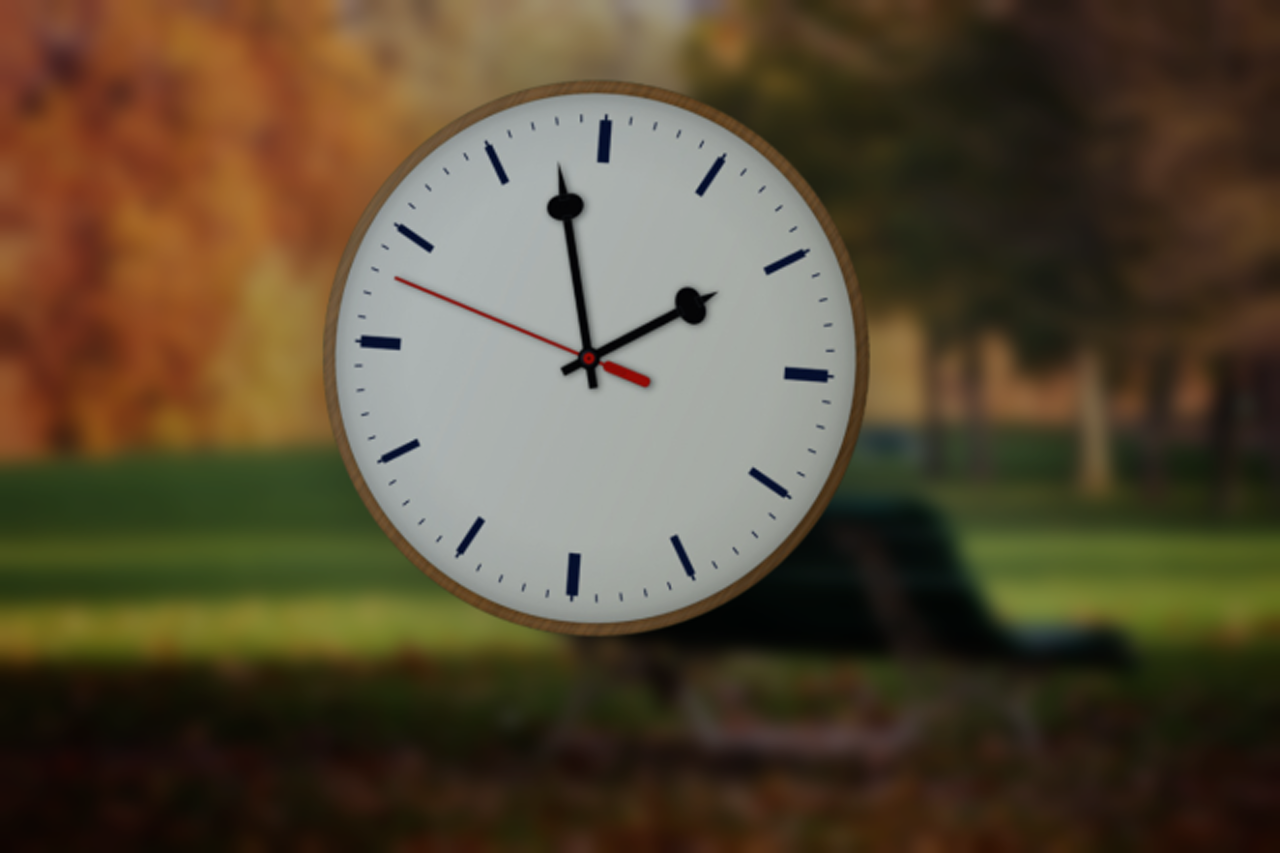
{"hour": 1, "minute": 57, "second": 48}
